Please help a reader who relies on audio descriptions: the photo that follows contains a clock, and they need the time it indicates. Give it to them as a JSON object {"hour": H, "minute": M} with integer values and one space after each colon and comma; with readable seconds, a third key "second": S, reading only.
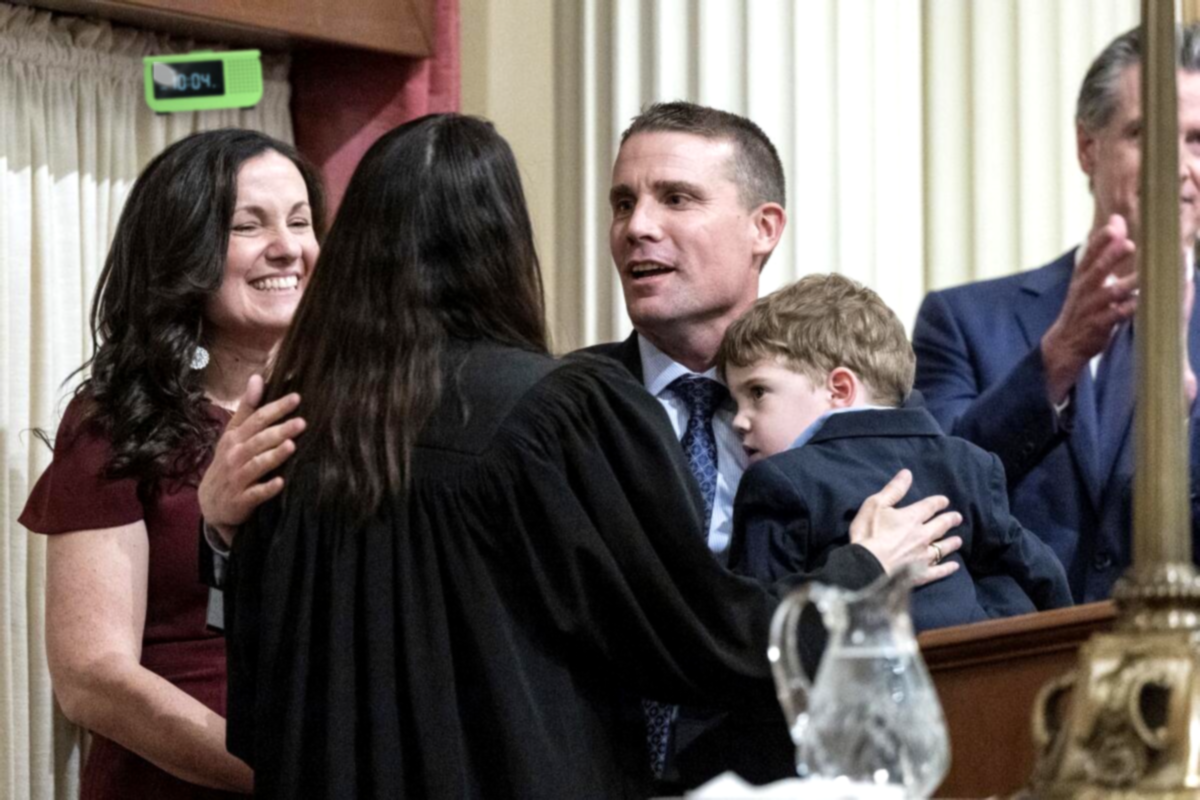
{"hour": 10, "minute": 4}
